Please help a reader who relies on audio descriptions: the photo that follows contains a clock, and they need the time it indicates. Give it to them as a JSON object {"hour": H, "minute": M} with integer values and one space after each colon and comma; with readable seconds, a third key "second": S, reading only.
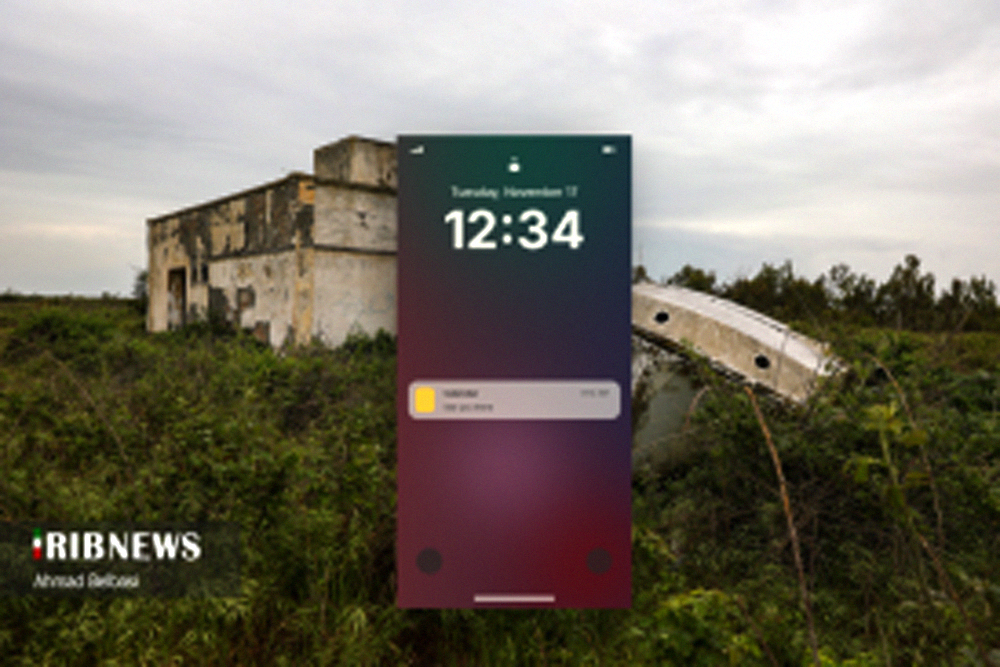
{"hour": 12, "minute": 34}
